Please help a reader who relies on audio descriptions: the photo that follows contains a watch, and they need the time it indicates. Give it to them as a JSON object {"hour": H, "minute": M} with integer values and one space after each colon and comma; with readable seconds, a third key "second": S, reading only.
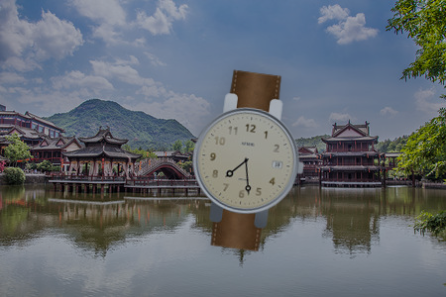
{"hour": 7, "minute": 28}
